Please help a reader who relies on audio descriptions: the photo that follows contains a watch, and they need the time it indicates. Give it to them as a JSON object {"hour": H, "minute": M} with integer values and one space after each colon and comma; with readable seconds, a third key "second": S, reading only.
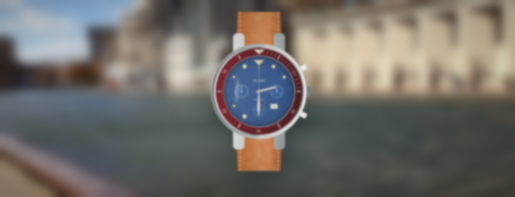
{"hour": 2, "minute": 30}
